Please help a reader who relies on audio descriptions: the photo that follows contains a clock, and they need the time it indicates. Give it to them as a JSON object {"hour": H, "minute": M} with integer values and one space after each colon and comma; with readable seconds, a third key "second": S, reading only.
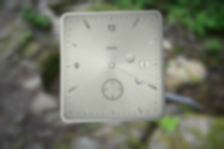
{"hour": 2, "minute": 20}
